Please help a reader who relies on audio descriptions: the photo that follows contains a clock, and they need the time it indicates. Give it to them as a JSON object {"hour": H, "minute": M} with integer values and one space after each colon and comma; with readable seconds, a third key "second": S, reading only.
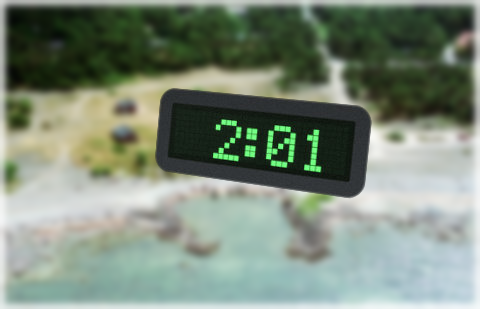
{"hour": 2, "minute": 1}
